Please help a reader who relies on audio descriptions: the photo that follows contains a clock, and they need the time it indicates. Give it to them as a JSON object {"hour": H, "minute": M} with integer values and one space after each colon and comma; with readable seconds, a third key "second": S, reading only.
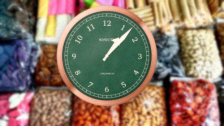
{"hour": 1, "minute": 7}
